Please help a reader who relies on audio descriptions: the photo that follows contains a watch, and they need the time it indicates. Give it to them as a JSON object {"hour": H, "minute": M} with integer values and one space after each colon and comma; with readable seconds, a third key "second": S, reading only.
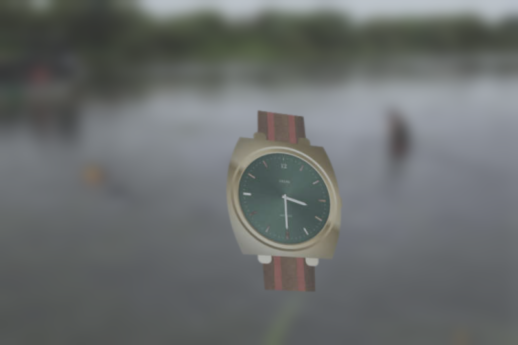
{"hour": 3, "minute": 30}
